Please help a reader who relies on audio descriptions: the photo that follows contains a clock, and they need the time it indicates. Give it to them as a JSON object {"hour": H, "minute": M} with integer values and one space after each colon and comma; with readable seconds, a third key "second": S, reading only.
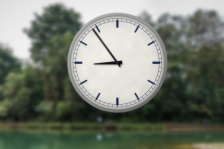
{"hour": 8, "minute": 54}
